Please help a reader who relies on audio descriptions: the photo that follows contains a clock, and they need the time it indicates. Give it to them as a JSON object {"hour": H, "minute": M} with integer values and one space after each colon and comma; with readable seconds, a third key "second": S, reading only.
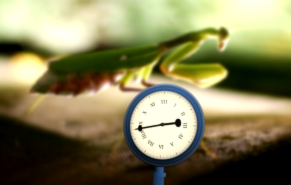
{"hour": 2, "minute": 43}
